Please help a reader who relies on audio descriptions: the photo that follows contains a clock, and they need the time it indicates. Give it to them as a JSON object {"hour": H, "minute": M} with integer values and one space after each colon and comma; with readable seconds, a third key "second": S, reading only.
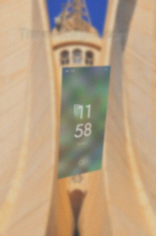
{"hour": 11, "minute": 58}
